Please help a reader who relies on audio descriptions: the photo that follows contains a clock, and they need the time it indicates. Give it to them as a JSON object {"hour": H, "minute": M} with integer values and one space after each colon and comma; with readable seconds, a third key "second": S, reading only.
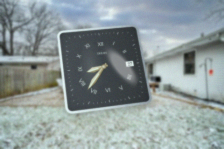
{"hour": 8, "minute": 37}
